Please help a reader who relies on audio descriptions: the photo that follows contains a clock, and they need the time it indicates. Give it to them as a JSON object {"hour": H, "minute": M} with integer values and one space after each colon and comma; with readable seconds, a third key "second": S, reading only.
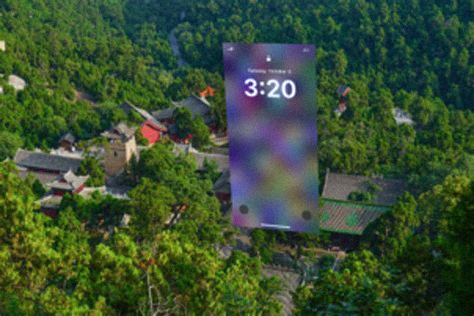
{"hour": 3, "minute": 20}
